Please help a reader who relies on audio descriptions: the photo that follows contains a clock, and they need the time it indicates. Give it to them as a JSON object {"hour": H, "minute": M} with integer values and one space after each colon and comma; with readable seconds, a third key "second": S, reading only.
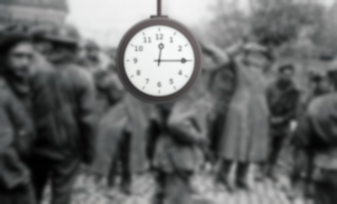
{"hour": 12, "minute": 15}
